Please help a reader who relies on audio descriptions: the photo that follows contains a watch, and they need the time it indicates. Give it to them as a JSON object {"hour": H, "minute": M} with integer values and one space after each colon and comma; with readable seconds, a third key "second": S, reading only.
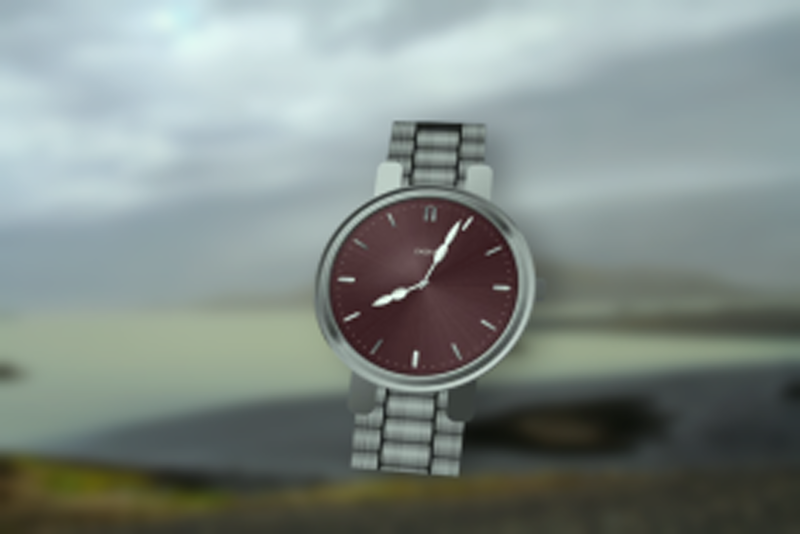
{"hour": 8, "minute": 4}
